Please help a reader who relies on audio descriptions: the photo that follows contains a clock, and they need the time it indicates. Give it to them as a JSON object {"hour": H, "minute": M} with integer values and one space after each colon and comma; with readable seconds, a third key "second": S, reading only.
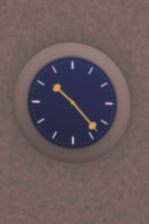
{"hour": 10, "minute": 23}
